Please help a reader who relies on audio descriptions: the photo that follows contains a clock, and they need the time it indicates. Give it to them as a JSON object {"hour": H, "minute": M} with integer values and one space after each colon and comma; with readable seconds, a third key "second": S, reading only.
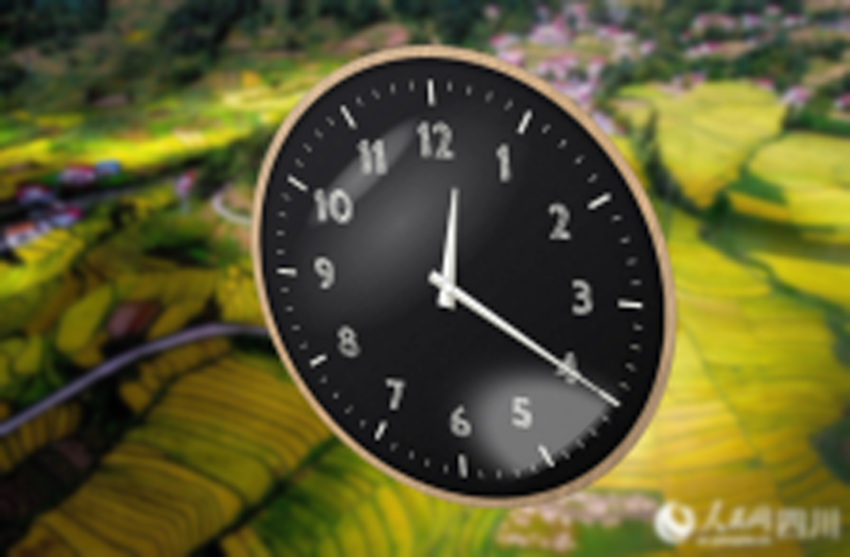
{"hour": 12, "minute": 20}
